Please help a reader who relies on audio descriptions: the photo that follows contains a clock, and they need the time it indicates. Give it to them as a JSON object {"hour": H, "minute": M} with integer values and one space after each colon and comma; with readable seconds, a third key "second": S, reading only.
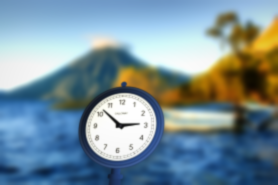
{"hour": 2, "minute": 52}
